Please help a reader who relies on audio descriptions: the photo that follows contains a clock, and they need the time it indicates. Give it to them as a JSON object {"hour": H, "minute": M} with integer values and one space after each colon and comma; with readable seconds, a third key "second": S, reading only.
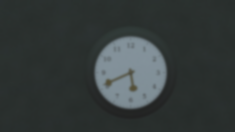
{"hour": 5, "minute": 41}
